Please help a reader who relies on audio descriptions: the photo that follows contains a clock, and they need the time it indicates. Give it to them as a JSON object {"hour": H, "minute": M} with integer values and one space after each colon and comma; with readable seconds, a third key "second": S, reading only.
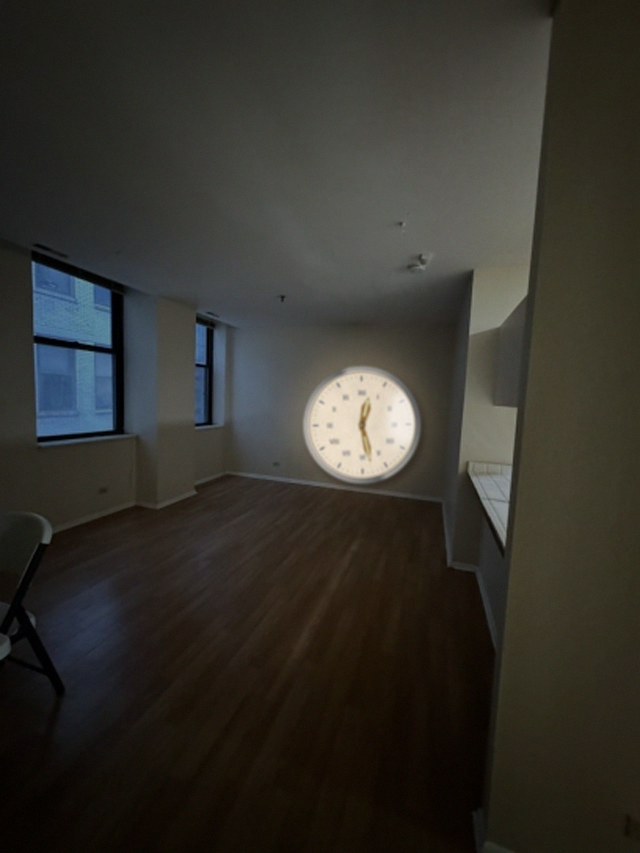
{"hour": 12, "minute": 28}
